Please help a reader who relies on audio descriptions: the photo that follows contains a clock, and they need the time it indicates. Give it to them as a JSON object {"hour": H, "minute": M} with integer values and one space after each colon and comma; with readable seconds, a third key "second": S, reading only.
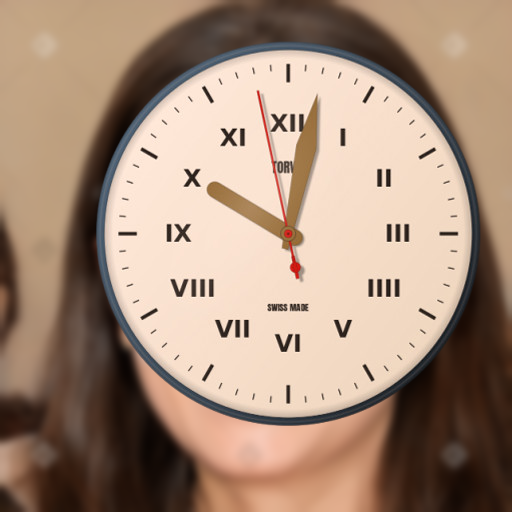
{"hour": 10, "minute": 1, "second": 58}
